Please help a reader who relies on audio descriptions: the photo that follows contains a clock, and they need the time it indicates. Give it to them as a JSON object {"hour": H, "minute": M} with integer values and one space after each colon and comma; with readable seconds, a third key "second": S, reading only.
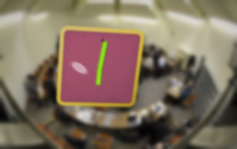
{"hour": 6, "minute": 1}
